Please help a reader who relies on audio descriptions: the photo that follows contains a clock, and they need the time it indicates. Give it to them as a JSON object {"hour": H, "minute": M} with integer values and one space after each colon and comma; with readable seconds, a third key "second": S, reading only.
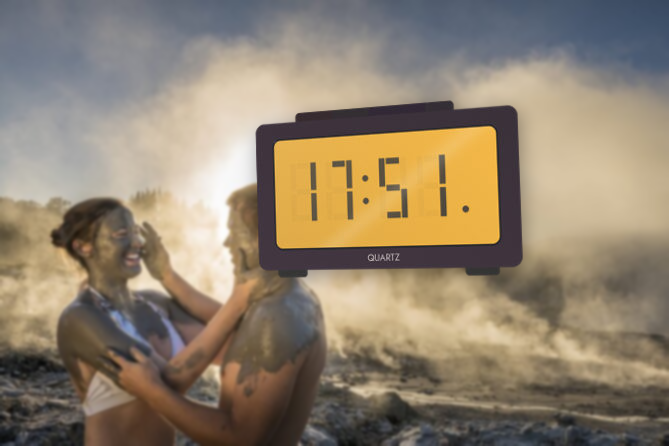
{"hour": 17, "minute": 51}
